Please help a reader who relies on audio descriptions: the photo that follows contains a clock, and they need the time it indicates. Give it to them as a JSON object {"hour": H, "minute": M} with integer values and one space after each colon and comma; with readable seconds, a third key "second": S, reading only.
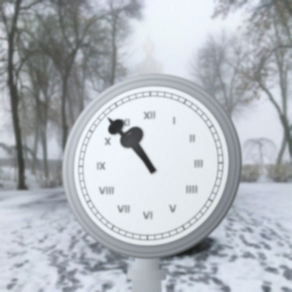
{"hour": 10, "minute": 53}
